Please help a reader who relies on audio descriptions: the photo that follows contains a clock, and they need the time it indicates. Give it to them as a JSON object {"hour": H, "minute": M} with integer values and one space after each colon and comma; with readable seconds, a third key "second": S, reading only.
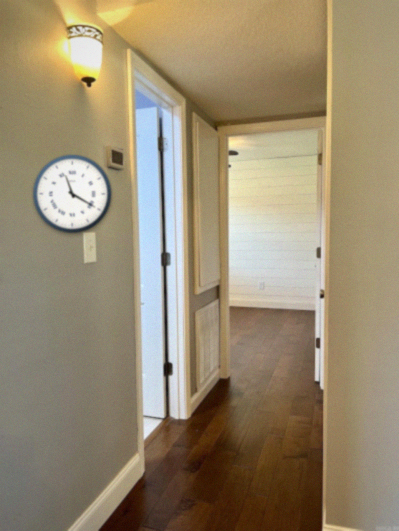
{"hour": 11, "minute": 20}
